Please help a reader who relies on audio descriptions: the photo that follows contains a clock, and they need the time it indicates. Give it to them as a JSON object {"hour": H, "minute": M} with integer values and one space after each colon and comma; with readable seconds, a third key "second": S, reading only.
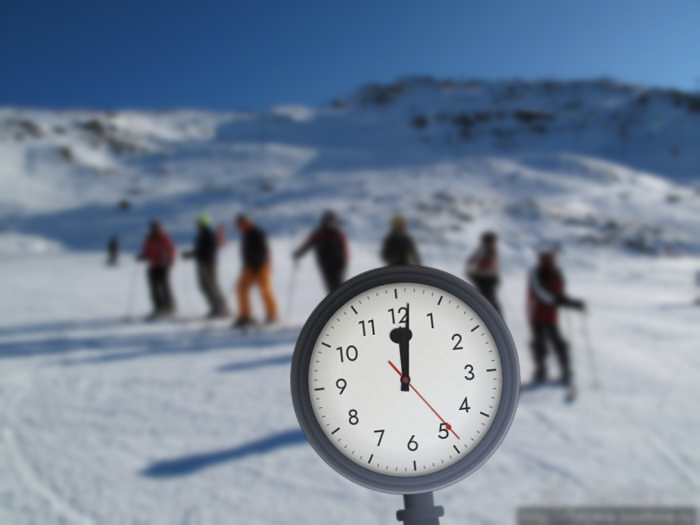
{"hour": 12, "minute": 1, "second": 24}
